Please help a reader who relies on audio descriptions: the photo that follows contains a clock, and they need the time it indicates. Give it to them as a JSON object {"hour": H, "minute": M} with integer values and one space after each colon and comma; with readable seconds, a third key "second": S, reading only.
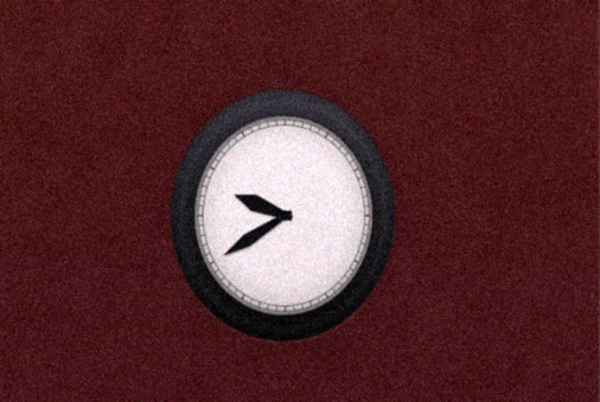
{"hour": 9, "minute": 40}
